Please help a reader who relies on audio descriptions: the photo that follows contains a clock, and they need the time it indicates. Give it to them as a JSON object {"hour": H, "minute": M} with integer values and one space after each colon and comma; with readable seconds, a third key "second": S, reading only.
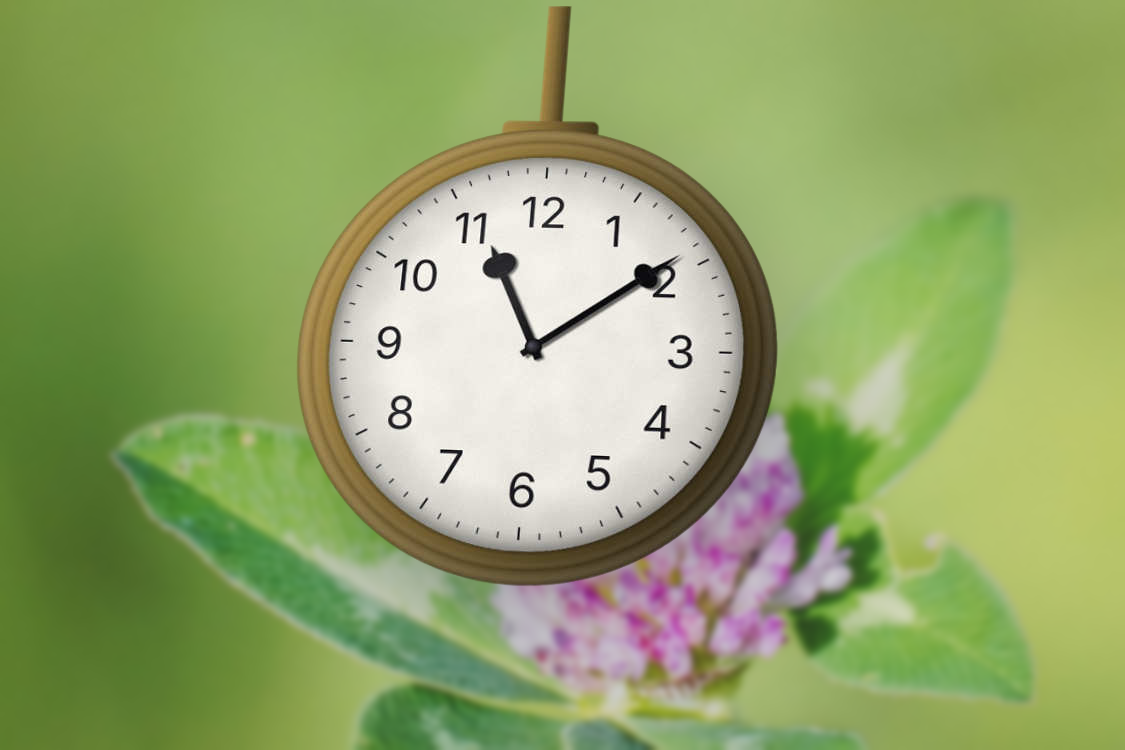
{"hour": 11, "minute": 9}
